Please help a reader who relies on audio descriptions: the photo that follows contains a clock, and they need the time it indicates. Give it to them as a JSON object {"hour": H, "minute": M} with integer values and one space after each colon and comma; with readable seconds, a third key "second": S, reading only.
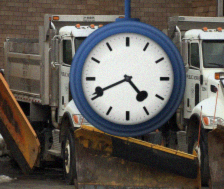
{"hour": 4, "minute": 41}
